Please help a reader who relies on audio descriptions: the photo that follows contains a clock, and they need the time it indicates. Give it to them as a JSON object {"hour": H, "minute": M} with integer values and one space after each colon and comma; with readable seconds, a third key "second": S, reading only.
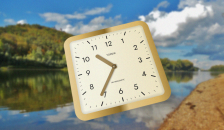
{"hour": 10, "minute": 36}
